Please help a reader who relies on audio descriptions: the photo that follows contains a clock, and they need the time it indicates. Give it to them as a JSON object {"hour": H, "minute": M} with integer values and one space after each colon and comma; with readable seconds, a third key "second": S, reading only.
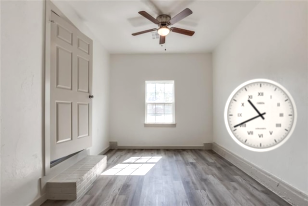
{"hour": 10, "minute": 41}
